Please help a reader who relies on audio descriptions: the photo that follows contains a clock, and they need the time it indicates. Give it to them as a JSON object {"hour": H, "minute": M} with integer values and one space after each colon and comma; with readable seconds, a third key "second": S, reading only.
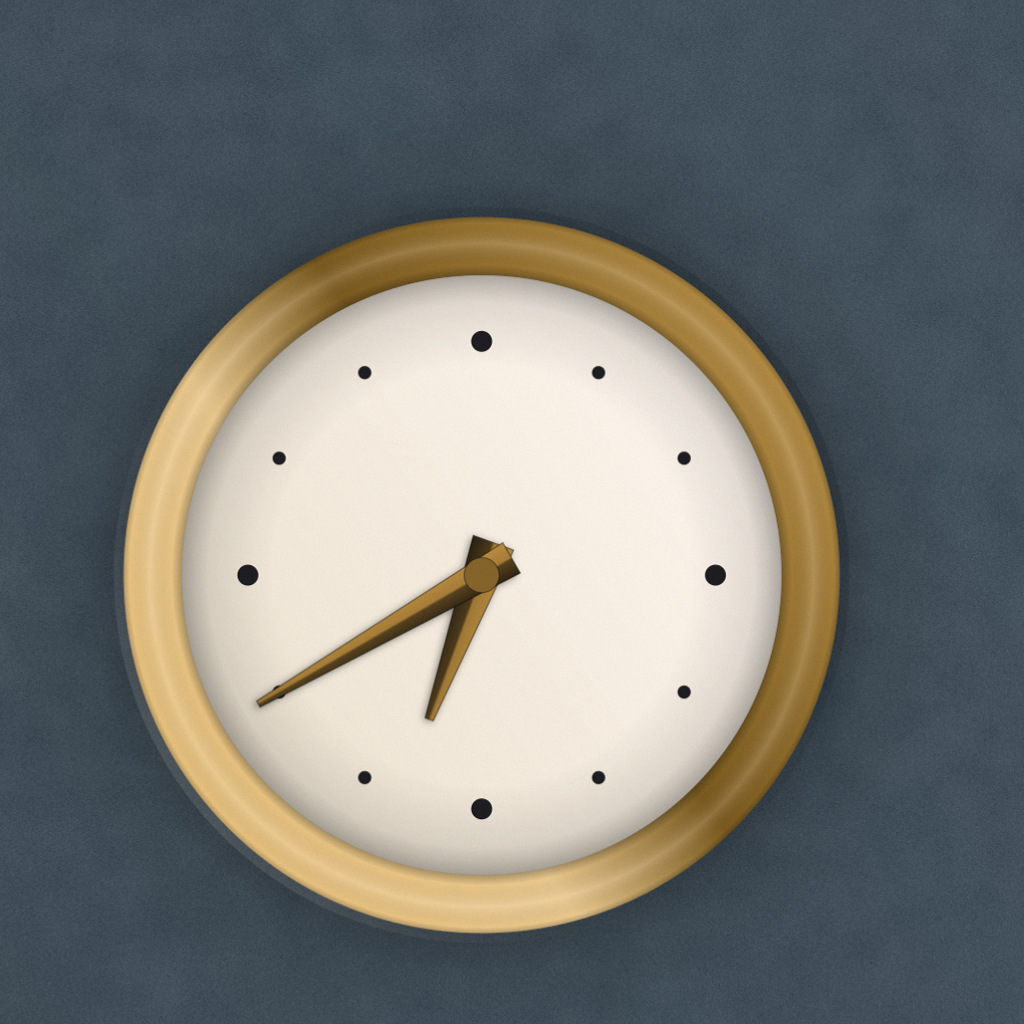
{"hour": 6, "minute": 40}
